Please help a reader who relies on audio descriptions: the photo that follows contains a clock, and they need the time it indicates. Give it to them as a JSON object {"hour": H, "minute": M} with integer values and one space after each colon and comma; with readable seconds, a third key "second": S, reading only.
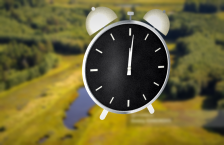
{"hour": 12, "minute": 1}
